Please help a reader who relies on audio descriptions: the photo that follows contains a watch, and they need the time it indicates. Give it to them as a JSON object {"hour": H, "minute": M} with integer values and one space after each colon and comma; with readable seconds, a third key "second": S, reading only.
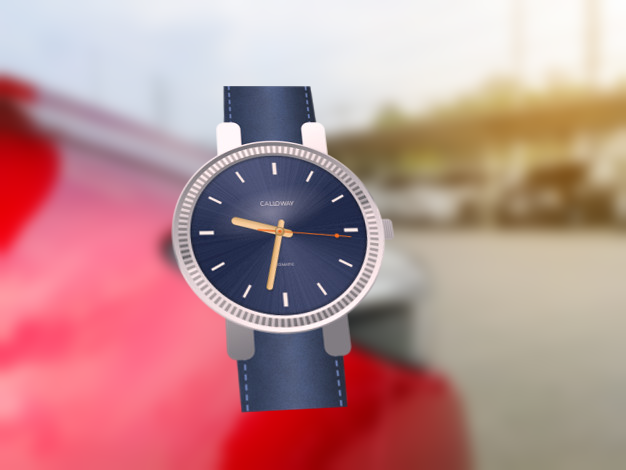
{"hour": 9, "minute": 32, "second": 16}
